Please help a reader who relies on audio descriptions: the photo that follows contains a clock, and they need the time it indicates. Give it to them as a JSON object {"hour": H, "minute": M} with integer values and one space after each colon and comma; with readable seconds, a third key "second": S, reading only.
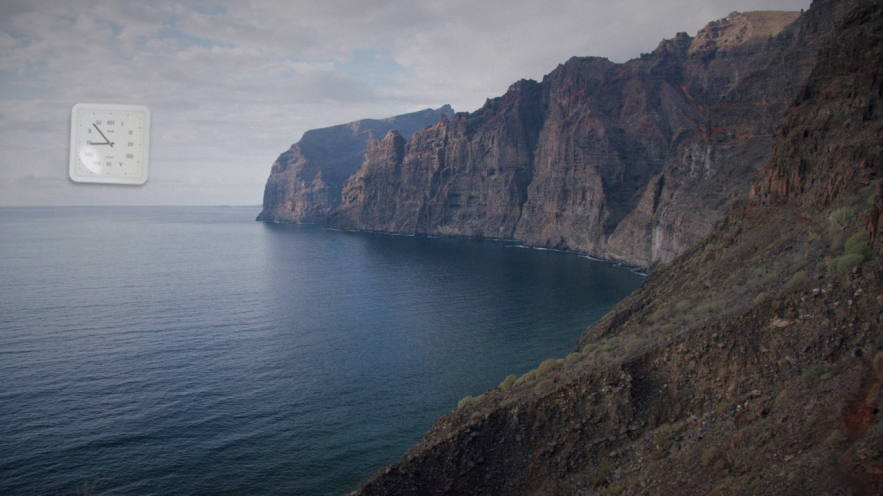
{"hour": 8, "minute": 53}
